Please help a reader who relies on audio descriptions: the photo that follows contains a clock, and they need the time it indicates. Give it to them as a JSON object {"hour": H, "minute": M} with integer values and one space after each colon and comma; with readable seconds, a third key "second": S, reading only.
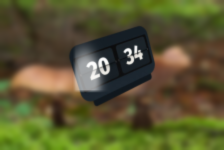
{"hour": 20, "minute": 34}
